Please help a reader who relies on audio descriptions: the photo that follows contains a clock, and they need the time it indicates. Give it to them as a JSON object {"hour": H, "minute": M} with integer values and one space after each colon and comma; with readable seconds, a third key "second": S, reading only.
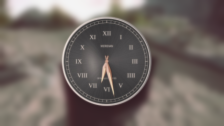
{"hour": 6, "minute": 28}
